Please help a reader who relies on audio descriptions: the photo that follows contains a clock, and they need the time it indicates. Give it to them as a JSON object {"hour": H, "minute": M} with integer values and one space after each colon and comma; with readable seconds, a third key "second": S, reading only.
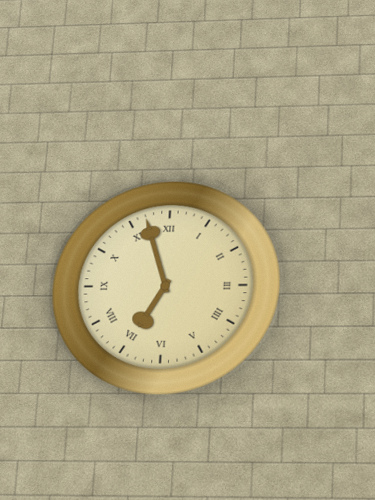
{"hour": 6, "minute": 57}
